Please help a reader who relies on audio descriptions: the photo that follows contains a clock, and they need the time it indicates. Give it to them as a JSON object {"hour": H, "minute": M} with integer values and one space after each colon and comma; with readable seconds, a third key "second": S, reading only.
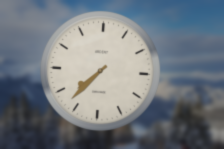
{"hour": 7, "minute": 37}
